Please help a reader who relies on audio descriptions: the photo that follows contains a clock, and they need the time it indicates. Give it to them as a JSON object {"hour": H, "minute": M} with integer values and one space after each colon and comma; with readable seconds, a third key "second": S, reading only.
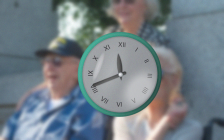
{"hour": 11, "minute": 41}
